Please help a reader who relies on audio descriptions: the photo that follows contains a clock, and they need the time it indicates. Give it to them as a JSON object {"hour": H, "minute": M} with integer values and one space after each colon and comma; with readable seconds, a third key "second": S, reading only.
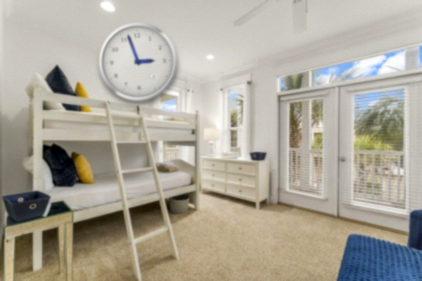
{"hour": 2, "minute": 57}
